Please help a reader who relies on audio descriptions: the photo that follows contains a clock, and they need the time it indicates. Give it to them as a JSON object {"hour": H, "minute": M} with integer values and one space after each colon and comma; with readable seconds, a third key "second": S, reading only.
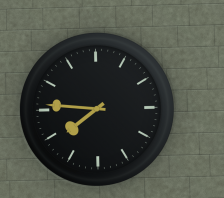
{"hour": 7, "minute": 46}
